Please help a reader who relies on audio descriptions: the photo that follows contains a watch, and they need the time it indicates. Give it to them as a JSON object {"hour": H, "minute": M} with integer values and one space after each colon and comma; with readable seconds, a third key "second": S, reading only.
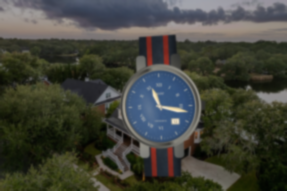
{"hour": 11, "minute": 17}
